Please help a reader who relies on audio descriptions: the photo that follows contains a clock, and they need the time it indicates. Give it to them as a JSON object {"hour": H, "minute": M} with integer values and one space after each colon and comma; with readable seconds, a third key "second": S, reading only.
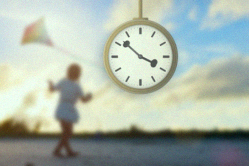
{"hour": 3, "minute": 52}
